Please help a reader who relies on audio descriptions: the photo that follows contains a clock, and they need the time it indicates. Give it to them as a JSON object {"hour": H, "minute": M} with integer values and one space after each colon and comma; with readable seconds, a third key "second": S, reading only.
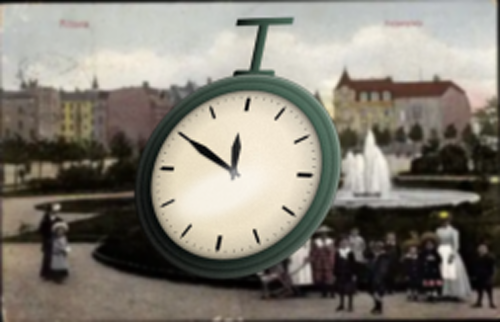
{"hour": 11, "minute": 50}
